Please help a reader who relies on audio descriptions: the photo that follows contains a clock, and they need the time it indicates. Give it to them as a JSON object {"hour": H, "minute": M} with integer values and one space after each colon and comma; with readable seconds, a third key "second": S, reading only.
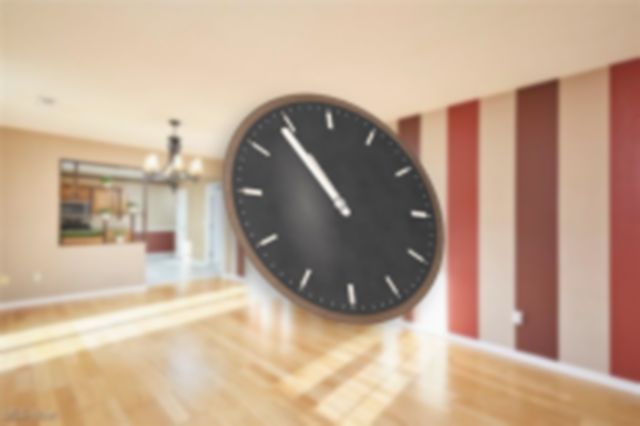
{"hour": 10, "minute": 54}
